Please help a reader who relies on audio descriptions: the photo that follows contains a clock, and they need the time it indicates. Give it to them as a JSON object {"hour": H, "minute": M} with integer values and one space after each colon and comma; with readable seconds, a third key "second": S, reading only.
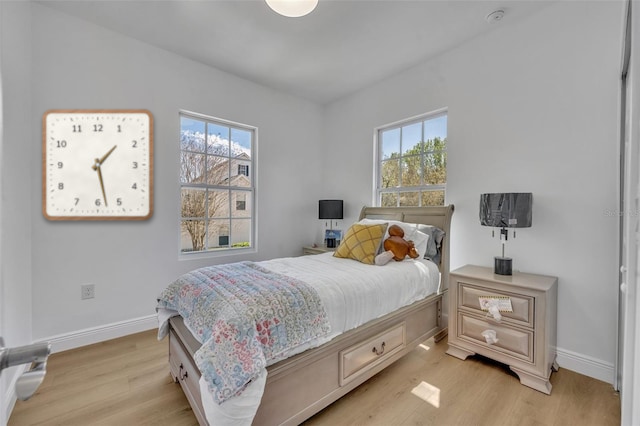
{"hour": 1, "minute": 28}
